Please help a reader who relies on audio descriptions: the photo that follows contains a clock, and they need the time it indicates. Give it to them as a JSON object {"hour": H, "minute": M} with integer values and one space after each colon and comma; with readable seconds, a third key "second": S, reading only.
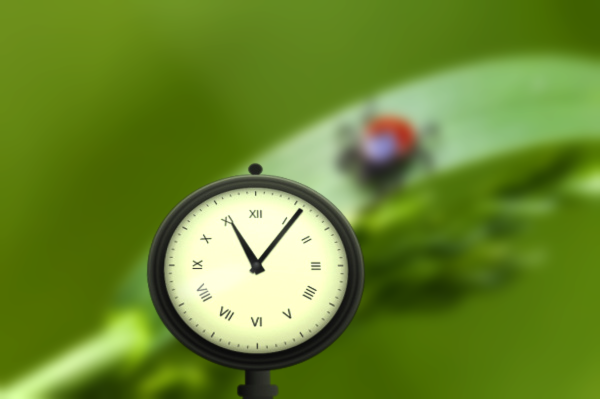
{"hour": 11, "minute": 6}
